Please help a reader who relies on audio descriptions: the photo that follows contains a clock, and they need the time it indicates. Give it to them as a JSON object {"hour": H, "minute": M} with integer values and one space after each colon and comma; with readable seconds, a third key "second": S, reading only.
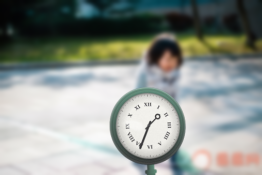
{"hour": 1, "minute": 34}
